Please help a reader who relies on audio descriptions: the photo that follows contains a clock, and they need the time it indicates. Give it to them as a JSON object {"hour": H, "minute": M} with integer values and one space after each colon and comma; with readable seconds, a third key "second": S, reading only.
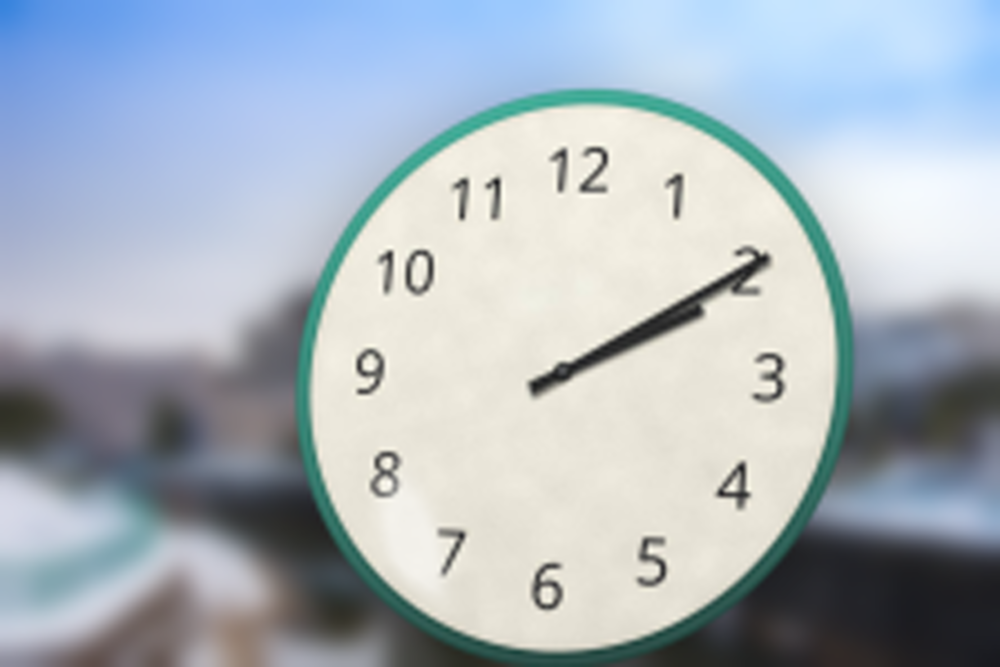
{"hour": 2, "minute": 10}
